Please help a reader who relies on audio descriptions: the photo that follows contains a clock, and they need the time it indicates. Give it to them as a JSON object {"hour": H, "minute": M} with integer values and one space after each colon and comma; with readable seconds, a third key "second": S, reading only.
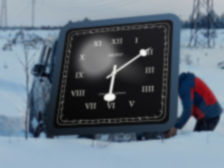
{"hour": 6, "minute": 9}
